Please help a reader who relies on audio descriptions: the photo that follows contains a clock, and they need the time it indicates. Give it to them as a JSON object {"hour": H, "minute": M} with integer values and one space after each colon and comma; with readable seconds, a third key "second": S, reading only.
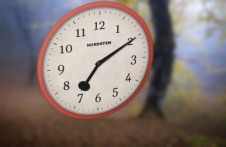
{"hour": 7, "minute": 10}
